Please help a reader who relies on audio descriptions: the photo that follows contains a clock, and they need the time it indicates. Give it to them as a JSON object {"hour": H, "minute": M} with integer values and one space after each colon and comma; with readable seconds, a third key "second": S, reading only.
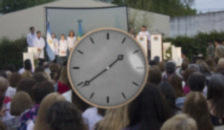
{"hour": 1, "minute": 39}
